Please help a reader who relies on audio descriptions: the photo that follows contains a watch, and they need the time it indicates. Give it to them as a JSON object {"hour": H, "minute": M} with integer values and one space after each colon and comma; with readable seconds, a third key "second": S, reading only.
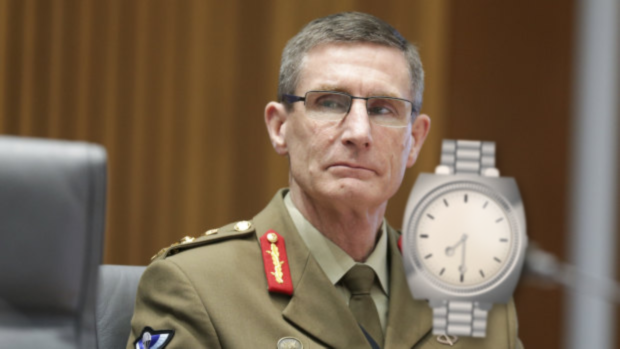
{"hour": 7, "minute": 30}
